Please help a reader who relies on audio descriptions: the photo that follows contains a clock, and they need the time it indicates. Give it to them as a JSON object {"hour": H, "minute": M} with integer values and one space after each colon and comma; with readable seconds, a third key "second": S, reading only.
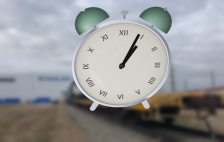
{"hour": 1, "minute": 4}
